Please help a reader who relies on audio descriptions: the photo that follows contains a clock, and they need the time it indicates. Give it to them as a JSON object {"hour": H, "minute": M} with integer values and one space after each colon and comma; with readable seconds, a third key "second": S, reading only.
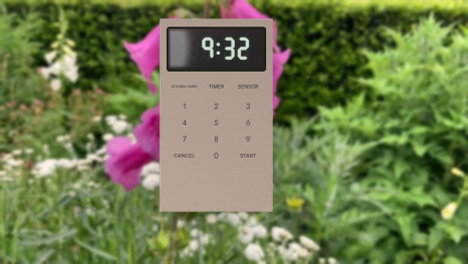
{"hour": 9, "minute": 32}
